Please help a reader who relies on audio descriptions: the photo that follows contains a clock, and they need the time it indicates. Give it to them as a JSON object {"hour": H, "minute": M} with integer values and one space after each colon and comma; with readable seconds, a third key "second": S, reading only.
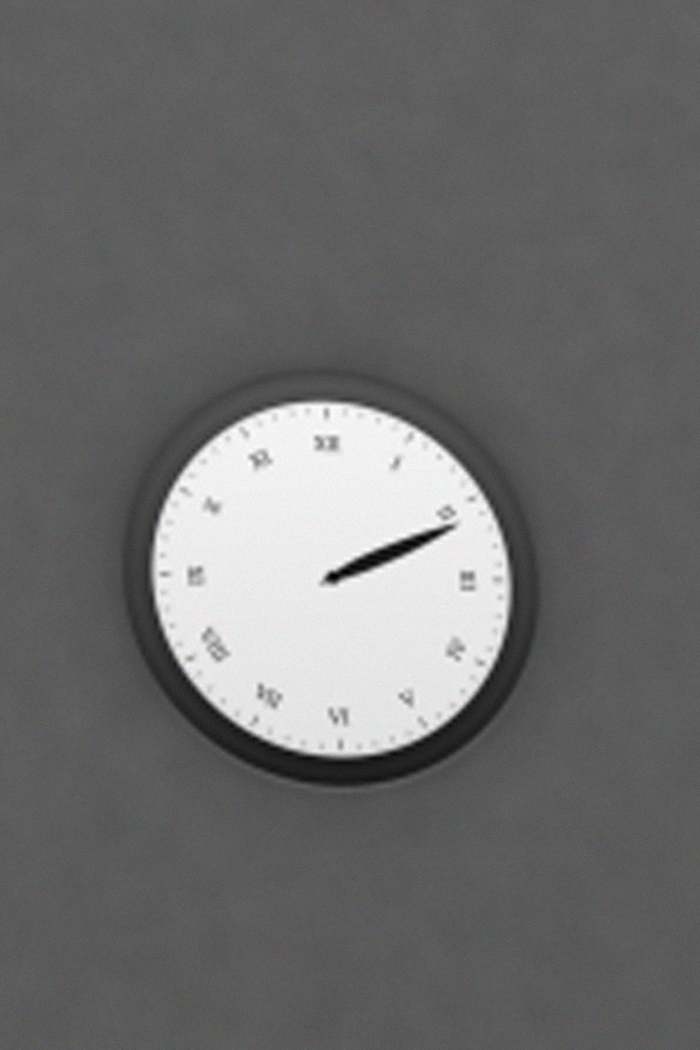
{"hour": 2, "minute": 11}
